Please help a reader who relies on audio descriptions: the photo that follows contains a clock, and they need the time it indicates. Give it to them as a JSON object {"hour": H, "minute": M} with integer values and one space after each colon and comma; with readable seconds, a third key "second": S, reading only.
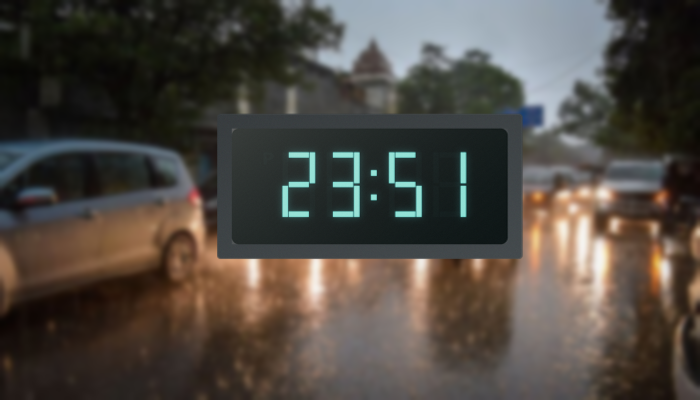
{"hour": 23, "minute": 51}
